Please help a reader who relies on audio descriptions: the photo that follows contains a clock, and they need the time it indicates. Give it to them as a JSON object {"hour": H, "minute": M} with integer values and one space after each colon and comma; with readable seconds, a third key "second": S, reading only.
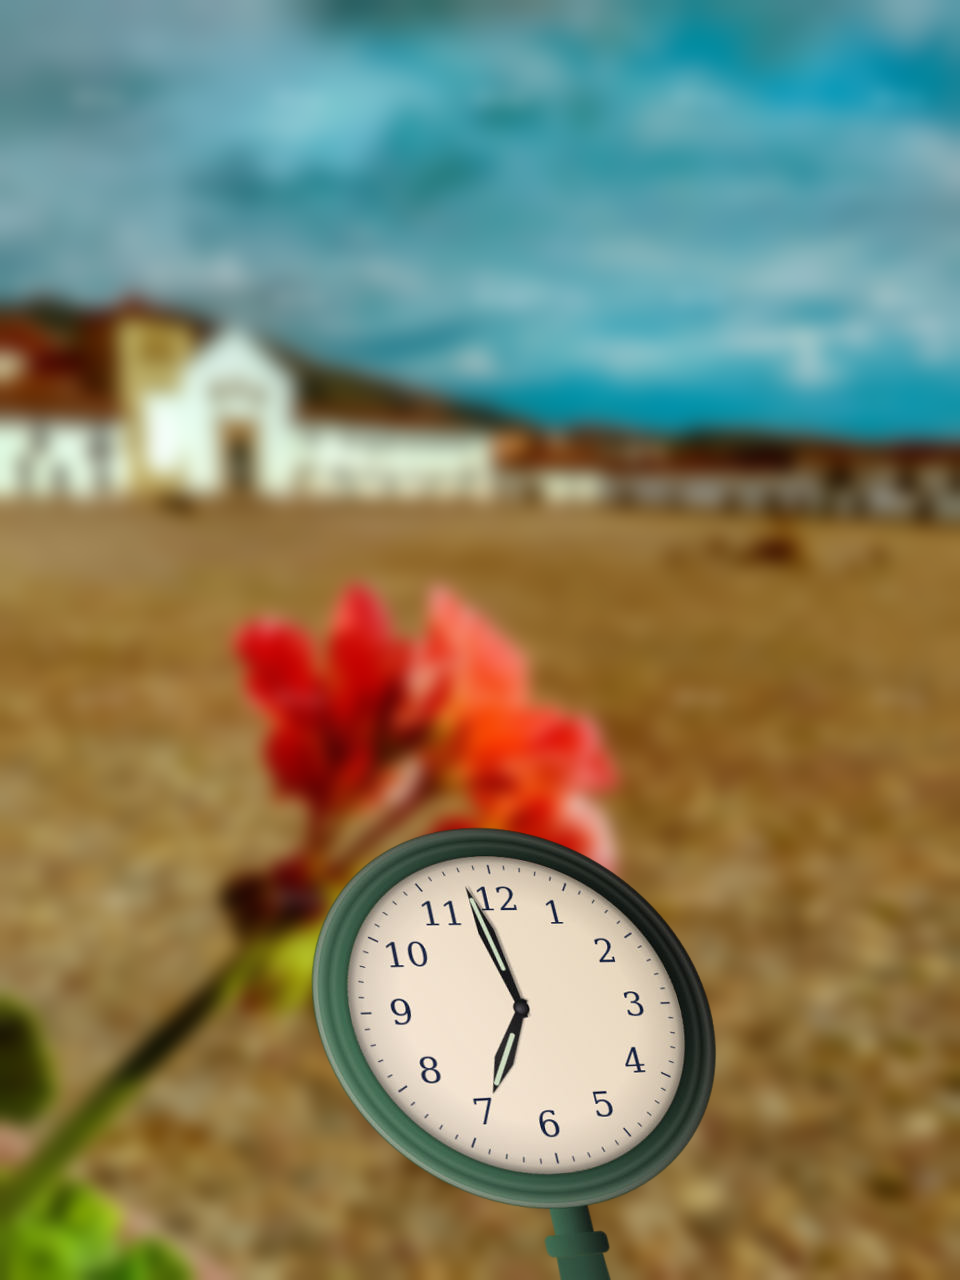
{"hour": 6, "minute": 58}
